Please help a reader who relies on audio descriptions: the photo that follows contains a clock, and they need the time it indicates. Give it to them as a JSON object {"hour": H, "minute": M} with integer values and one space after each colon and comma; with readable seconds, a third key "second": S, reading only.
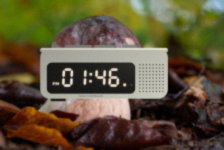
{"hour": 1, "minute": 46}
